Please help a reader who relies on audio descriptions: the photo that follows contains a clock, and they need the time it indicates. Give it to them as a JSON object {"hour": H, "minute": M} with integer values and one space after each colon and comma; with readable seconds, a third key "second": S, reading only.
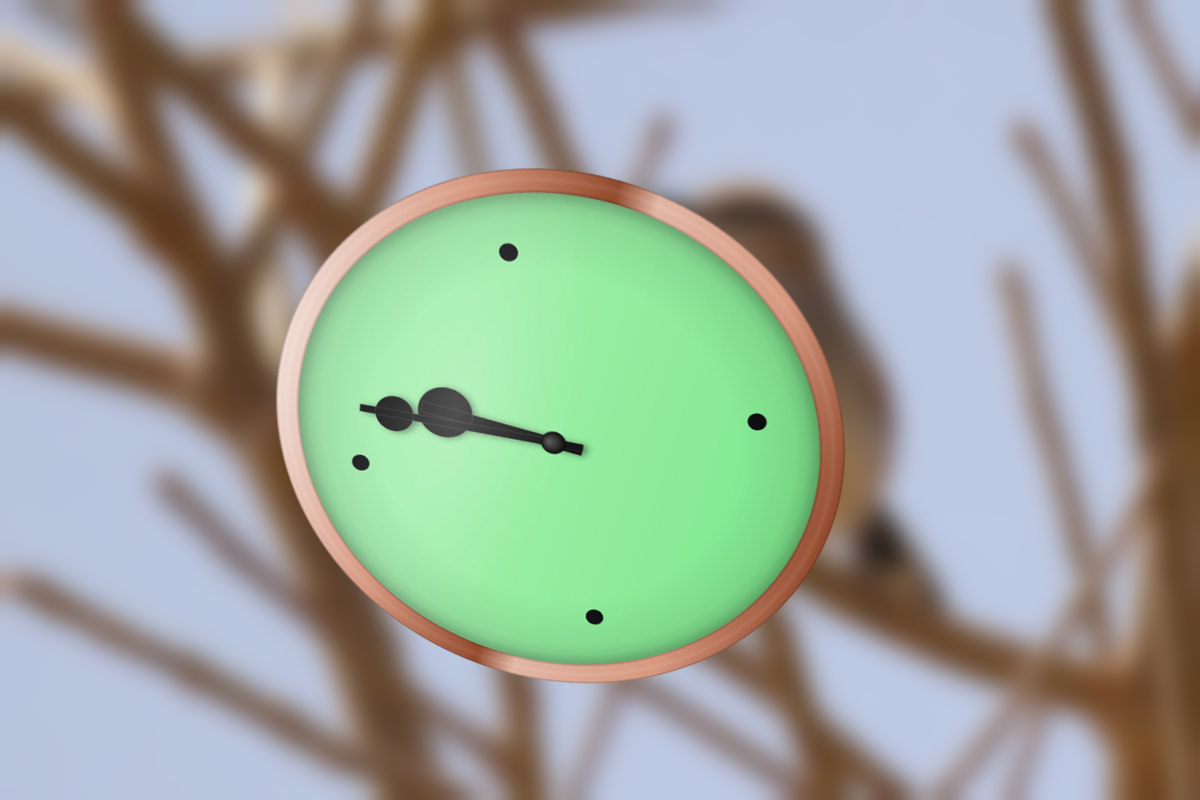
{"hour": 9, "minute": 48}
